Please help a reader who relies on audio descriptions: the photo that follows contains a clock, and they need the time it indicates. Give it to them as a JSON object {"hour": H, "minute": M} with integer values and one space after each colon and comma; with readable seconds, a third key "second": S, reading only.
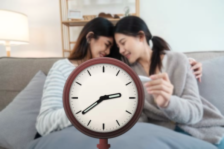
{"hour": 2, "minute": 39}
